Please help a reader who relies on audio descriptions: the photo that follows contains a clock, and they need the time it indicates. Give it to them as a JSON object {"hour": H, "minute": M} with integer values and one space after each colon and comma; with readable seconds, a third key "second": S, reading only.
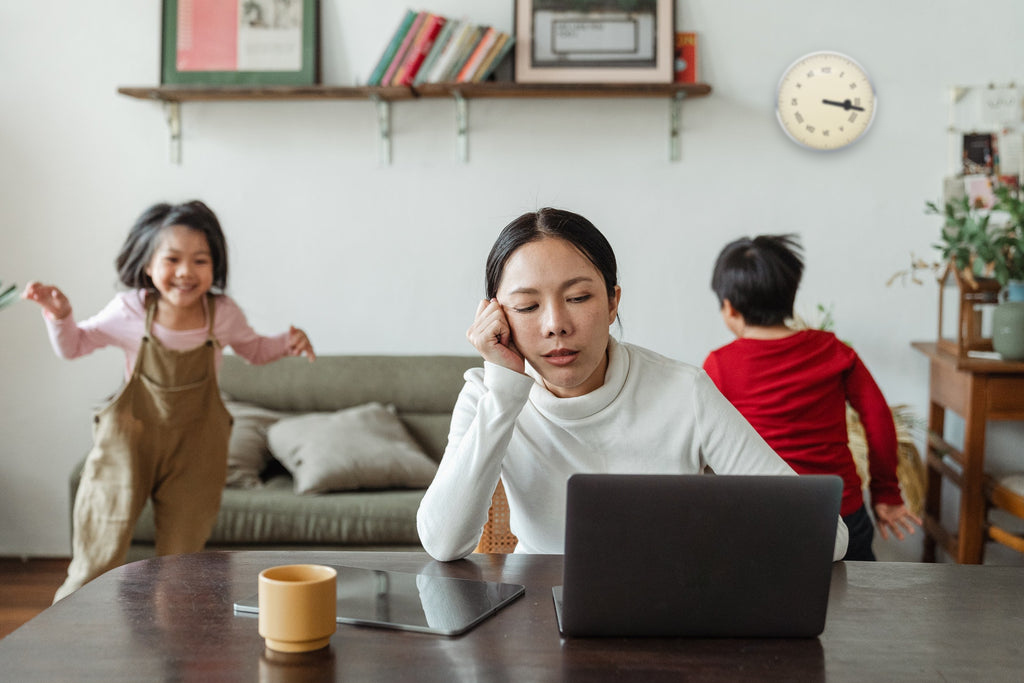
{"hour": 3, "minute": 17}
